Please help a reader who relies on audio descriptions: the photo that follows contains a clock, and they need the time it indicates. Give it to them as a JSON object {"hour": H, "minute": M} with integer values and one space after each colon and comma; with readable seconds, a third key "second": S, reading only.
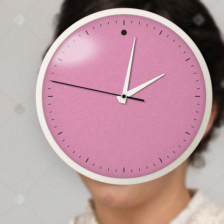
{"hour": 2, "minute": 1, "second": 47}
